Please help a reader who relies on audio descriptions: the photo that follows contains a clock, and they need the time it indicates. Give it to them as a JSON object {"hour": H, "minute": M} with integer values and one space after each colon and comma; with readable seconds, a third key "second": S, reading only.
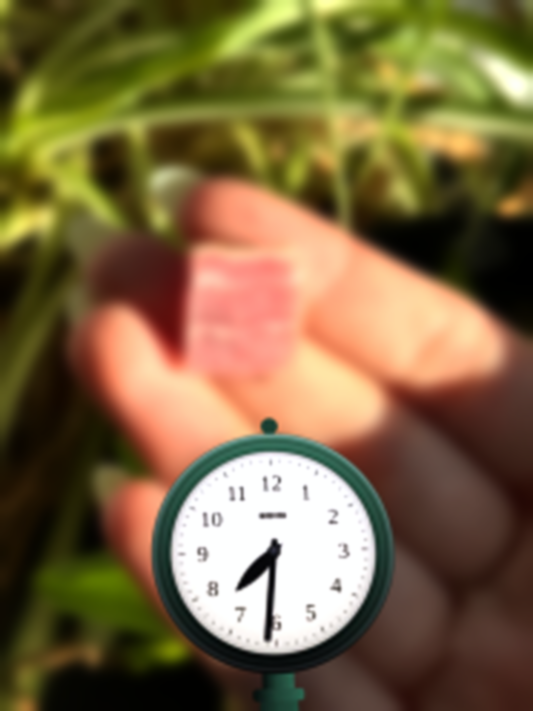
{"hour": 7, "minute": 31}
